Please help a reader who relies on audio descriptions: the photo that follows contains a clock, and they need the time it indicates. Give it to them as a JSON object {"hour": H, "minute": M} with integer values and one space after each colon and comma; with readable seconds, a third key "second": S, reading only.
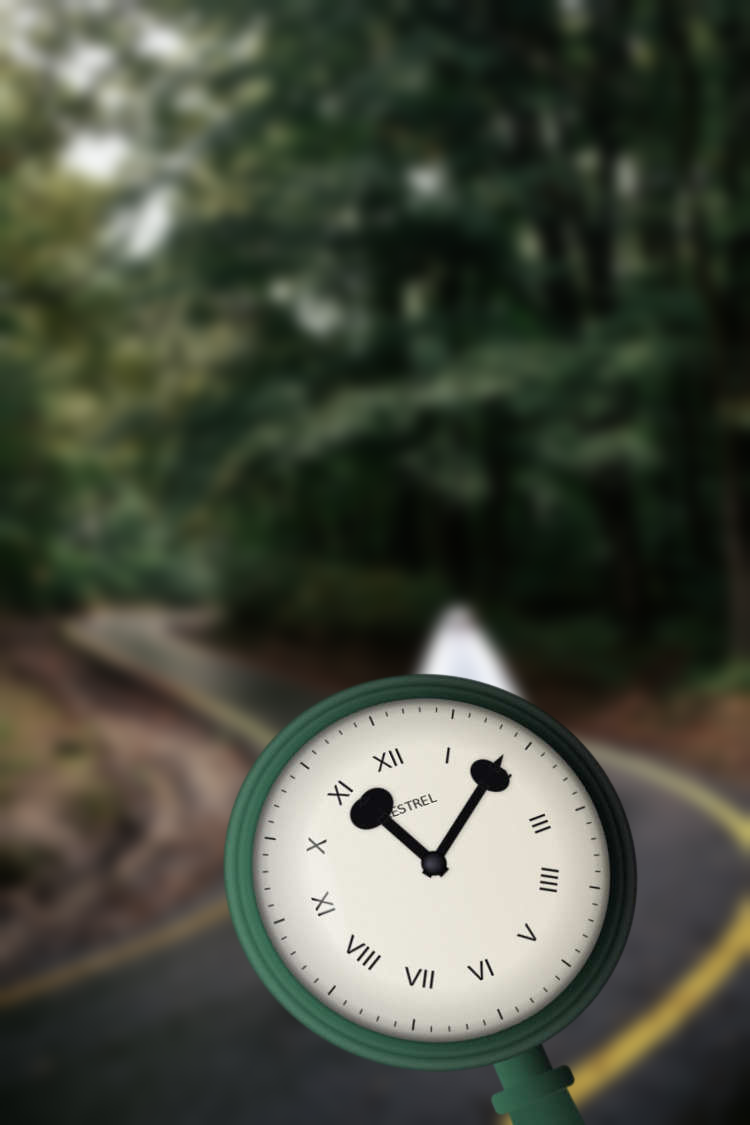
{"hour": 11, "minute": 9}
